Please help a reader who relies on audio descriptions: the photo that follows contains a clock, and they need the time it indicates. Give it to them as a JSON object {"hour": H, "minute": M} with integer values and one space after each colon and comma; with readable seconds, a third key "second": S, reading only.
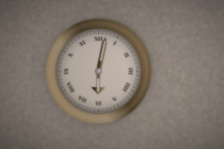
{"hour": 6, "minute": 2}
